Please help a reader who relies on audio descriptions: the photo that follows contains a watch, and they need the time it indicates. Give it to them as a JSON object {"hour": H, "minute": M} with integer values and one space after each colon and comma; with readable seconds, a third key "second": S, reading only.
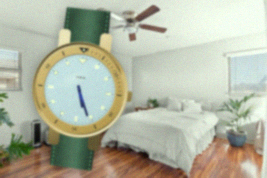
{"hour": 5, "minute": 26}
